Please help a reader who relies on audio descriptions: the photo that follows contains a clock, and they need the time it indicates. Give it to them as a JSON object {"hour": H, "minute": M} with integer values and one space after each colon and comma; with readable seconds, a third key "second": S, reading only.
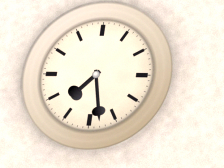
{"hour": 7, "minute": 28}
